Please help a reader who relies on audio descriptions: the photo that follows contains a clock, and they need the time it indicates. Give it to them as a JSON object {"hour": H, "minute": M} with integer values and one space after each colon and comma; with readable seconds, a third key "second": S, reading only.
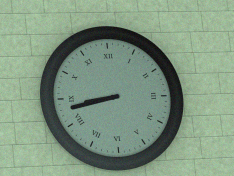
{"hour": 8, "minute": 43}
